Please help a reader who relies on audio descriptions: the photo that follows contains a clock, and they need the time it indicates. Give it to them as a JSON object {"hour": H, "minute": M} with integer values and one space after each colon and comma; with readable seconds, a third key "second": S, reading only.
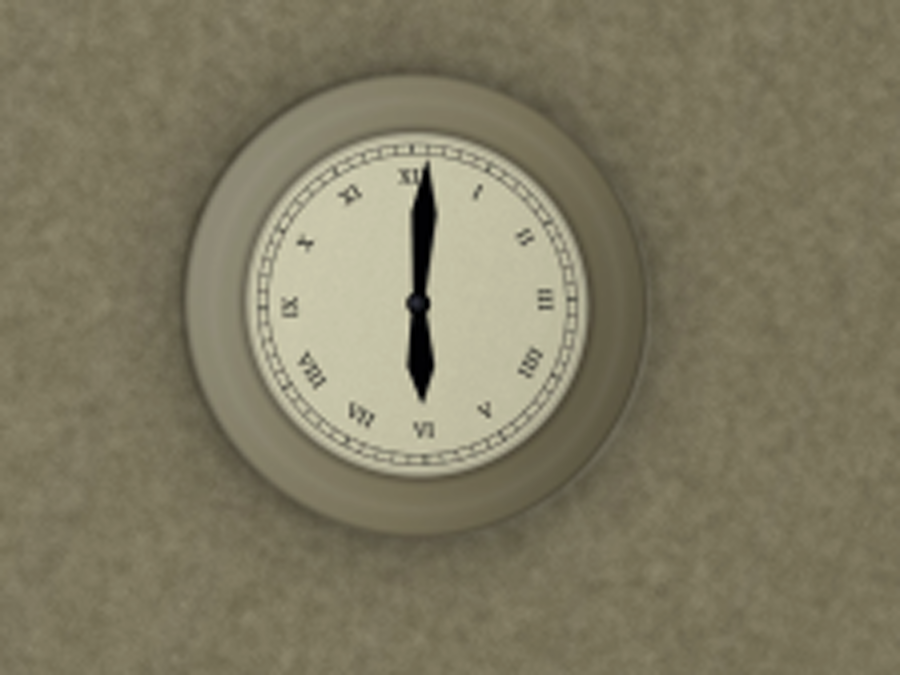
{"hour": 6, "minute": 1}
